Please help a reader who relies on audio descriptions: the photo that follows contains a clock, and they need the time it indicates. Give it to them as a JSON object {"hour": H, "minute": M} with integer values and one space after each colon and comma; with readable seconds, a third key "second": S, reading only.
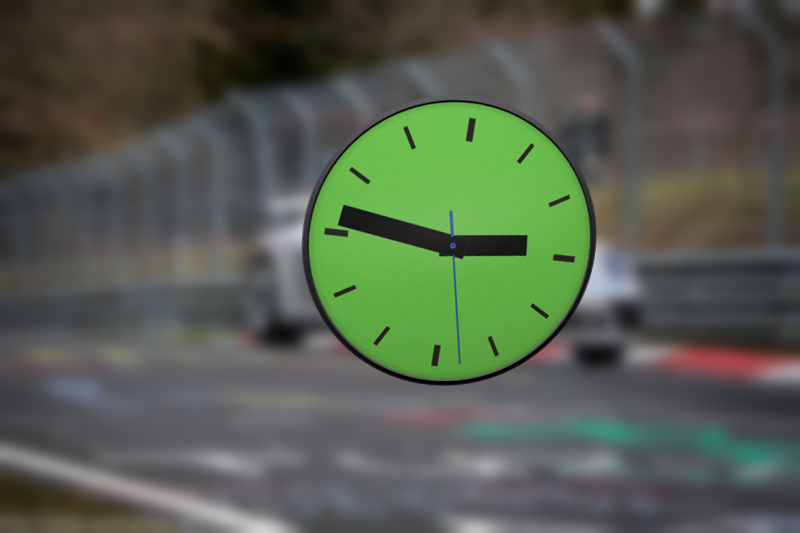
{"hour": 2, "minute": 46, "second": 28}
